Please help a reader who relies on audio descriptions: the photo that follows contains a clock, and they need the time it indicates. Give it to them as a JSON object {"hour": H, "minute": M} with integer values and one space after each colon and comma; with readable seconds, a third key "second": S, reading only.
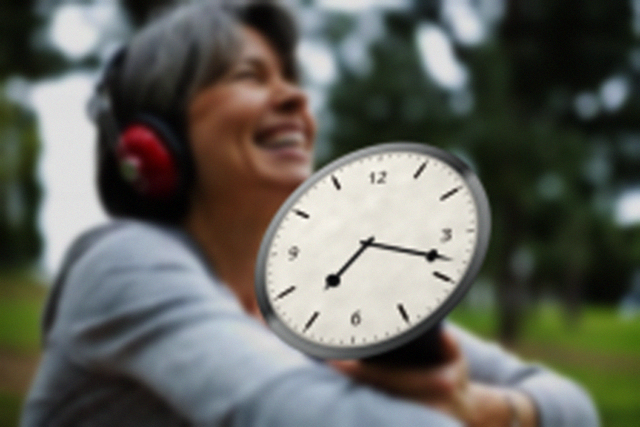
{"hour": 7, "minute": 18}
